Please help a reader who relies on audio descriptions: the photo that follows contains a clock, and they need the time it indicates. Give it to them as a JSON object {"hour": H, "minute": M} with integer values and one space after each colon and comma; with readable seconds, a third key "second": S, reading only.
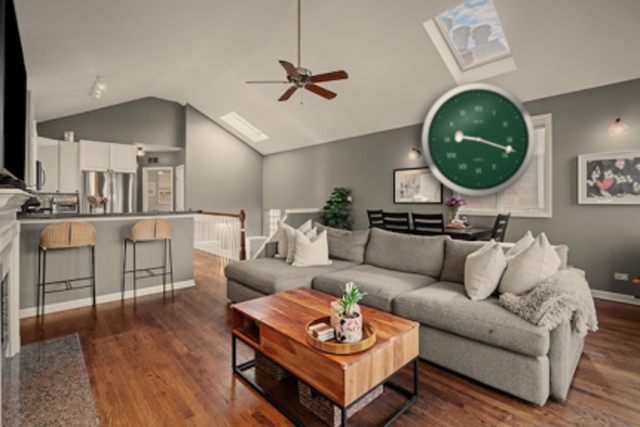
{"hour": 9, "minute": 18}
